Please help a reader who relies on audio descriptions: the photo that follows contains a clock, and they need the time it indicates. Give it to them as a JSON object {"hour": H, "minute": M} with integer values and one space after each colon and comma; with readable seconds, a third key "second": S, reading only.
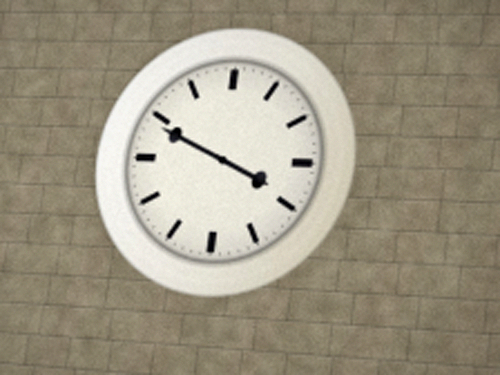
{"hour": 3, "minute": 49}
